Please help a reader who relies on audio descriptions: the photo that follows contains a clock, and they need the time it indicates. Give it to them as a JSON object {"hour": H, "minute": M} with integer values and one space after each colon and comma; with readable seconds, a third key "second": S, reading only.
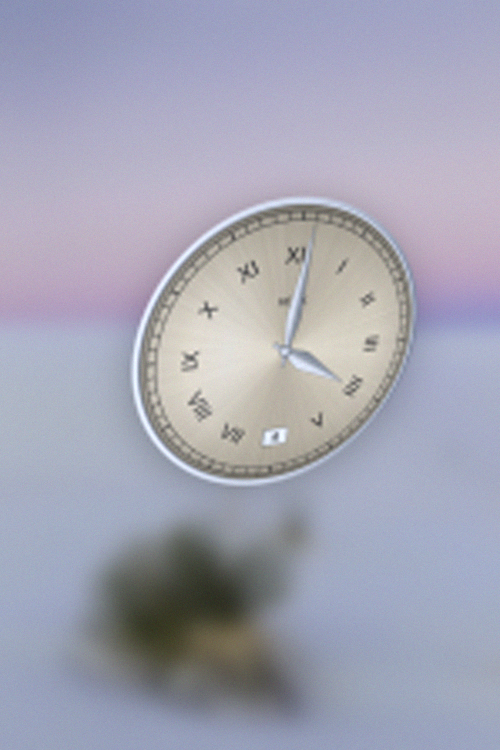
{"hour": 4, "minute": 1}
